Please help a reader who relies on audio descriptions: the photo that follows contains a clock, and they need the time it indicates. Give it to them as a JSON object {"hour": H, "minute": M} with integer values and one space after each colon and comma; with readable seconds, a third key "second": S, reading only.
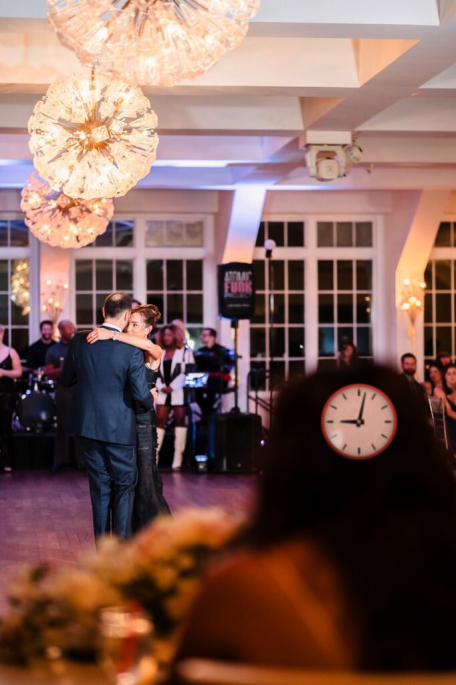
{"hour": 9, "minute": 2}
